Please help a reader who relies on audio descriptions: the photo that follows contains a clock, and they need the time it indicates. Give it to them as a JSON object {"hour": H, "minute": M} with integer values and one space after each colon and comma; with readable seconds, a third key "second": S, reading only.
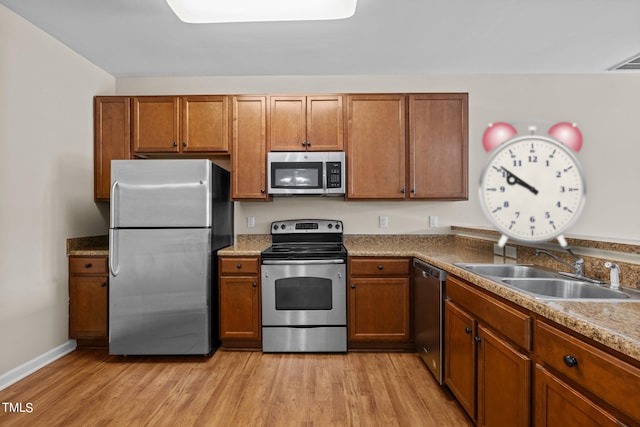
{"hour": 9, "minute": 51}
